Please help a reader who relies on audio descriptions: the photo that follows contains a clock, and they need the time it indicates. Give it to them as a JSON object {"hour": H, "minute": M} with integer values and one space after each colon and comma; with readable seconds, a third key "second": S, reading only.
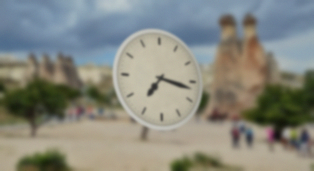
{"hour": 7, "minute": 17}
